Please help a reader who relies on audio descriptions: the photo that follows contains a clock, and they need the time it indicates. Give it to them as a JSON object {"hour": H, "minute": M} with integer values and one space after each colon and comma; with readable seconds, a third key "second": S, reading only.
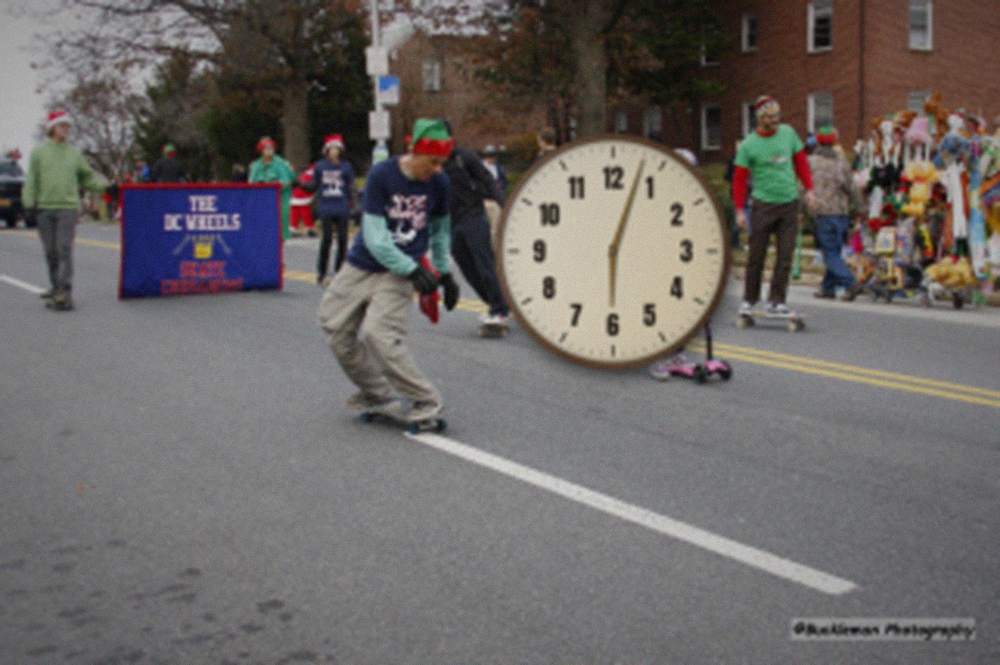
{"hour": 6, "minute": 3}
